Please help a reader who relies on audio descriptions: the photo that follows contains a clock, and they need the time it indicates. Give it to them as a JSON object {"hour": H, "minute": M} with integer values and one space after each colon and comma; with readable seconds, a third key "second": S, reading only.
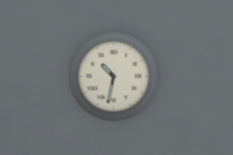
{"hour": 10, "minute": 32}
